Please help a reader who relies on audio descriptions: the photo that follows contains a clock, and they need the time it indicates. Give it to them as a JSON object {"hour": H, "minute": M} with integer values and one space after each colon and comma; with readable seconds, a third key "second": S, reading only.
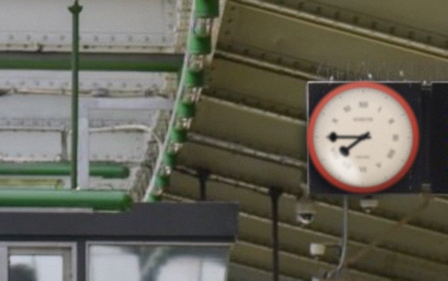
{"hour": 7, "minute": 45}
